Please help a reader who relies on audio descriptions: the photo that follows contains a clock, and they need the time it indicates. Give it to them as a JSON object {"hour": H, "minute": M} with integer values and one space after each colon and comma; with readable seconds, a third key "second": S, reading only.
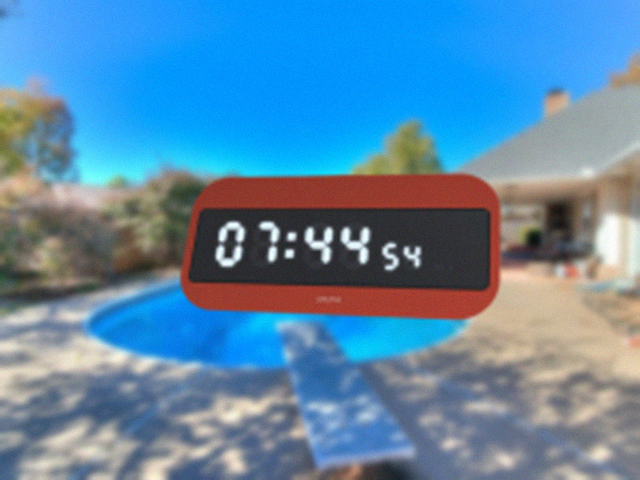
{"hour": 7, "minute": 44, "second": 54}
